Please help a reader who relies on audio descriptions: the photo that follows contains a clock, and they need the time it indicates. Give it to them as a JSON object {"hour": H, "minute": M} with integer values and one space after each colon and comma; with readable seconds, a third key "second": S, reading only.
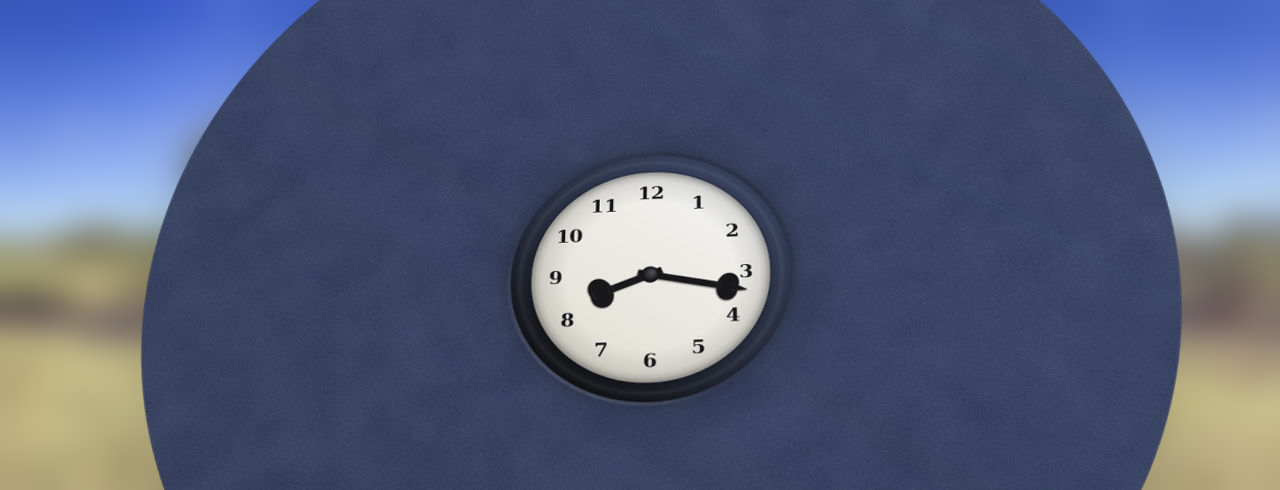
{"hour": 8, "minute": 17}
